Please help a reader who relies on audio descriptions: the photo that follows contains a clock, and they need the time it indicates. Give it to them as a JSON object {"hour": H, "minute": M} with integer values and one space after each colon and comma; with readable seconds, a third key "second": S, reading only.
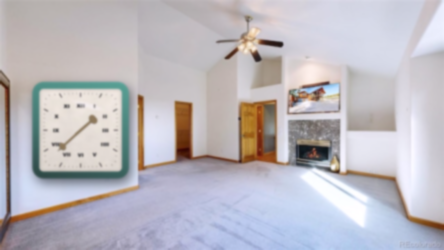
{"hour": 1, "minute": 38}
